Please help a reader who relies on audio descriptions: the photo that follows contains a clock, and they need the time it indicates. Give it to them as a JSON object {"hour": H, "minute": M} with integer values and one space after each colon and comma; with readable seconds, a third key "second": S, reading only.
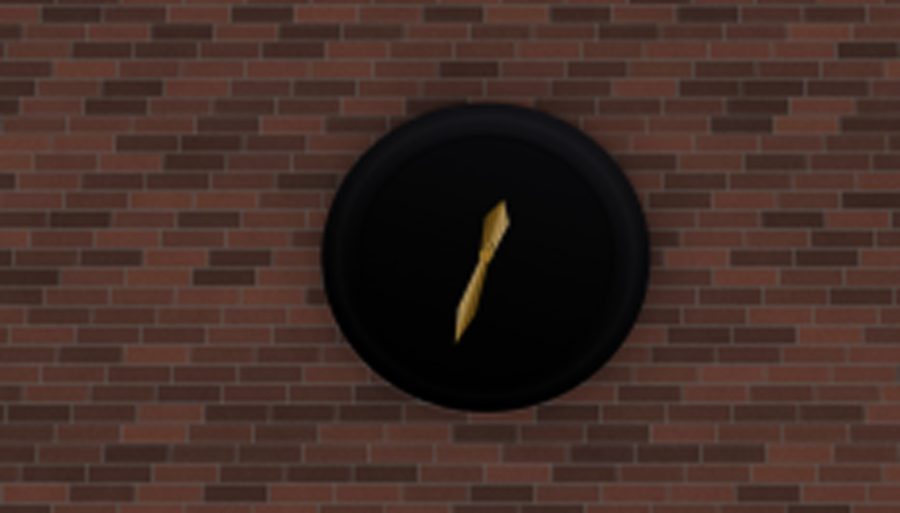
{"hour": 12, "minute": 33}
